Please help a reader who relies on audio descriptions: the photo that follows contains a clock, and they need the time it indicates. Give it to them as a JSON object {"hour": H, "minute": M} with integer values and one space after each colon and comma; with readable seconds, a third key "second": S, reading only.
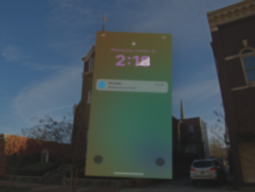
{"hour": 2, "minute": 18}
